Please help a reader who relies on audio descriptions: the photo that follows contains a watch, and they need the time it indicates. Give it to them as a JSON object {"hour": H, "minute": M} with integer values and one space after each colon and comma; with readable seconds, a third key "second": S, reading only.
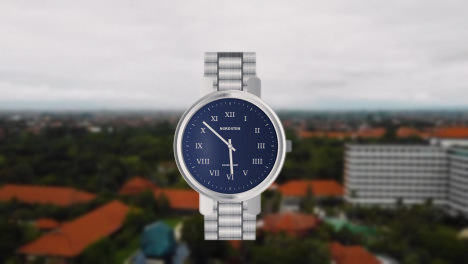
{"hour": 5, "minute": 52}
